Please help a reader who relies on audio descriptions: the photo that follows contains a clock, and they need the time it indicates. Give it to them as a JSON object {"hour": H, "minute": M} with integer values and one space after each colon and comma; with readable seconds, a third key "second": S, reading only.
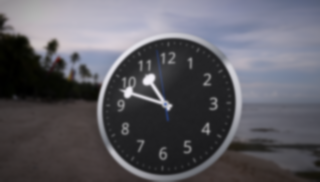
{"hour": 10, "minute": 47, "second": 58}
